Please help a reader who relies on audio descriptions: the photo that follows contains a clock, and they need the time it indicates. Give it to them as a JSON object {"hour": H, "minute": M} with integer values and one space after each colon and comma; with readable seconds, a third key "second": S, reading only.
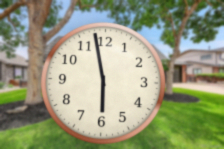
{"hour": 5, "minute": 58}
